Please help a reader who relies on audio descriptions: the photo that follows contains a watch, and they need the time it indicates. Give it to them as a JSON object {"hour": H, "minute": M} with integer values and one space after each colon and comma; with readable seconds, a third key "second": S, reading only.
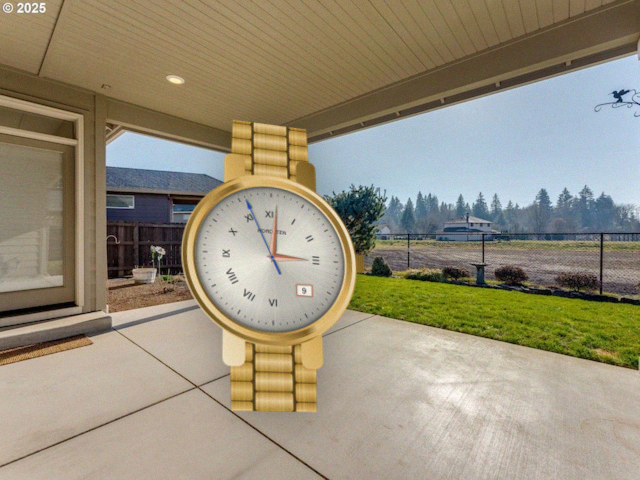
{"hour": 3, "minute": 0, "second": 56}
